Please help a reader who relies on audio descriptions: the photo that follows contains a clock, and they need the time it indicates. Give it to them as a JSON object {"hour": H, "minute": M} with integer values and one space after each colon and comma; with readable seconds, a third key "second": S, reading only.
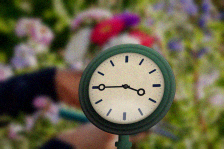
{"hour": 3, "minute": 45}
